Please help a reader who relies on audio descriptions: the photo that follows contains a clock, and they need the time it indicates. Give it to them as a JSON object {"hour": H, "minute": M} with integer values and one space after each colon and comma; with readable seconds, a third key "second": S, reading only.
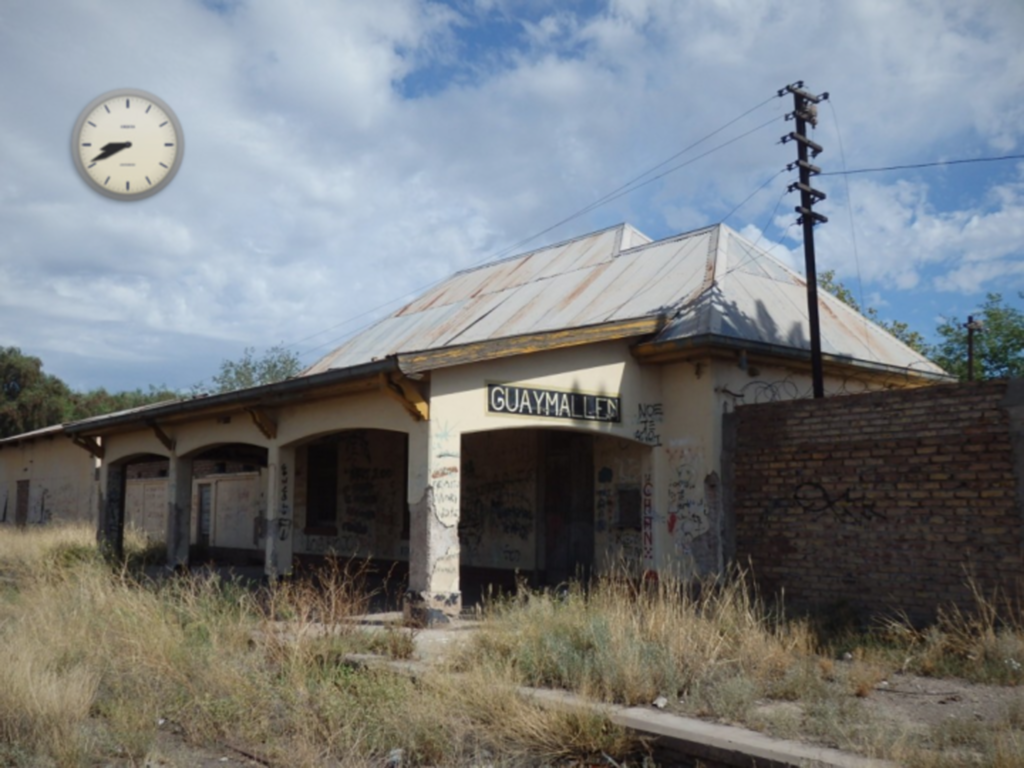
{"hour": 8, "minute": 41}
